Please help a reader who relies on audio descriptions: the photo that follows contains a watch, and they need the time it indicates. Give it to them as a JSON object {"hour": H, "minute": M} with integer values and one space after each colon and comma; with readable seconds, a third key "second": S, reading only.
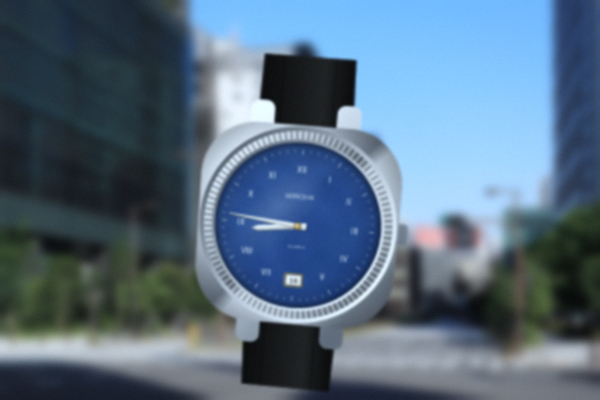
{"hour": 8, "minute": 46}
